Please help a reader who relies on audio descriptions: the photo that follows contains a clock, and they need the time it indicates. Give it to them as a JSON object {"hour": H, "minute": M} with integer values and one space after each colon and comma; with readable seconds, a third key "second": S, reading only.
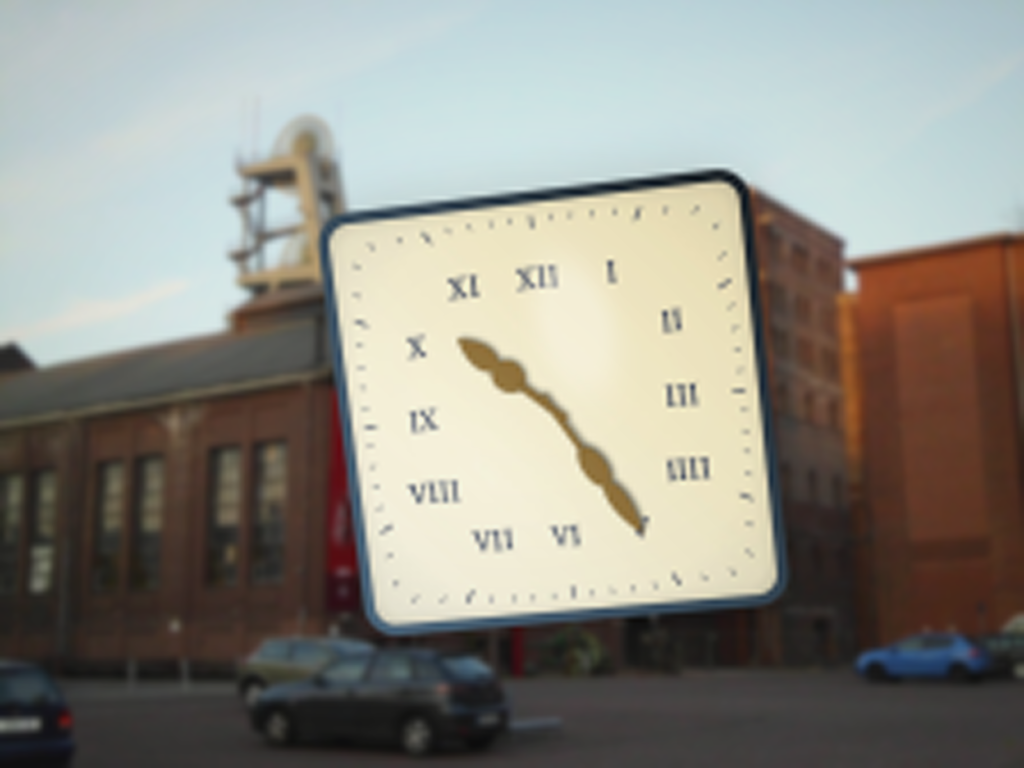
{"hour": 10, "minute": 25}
